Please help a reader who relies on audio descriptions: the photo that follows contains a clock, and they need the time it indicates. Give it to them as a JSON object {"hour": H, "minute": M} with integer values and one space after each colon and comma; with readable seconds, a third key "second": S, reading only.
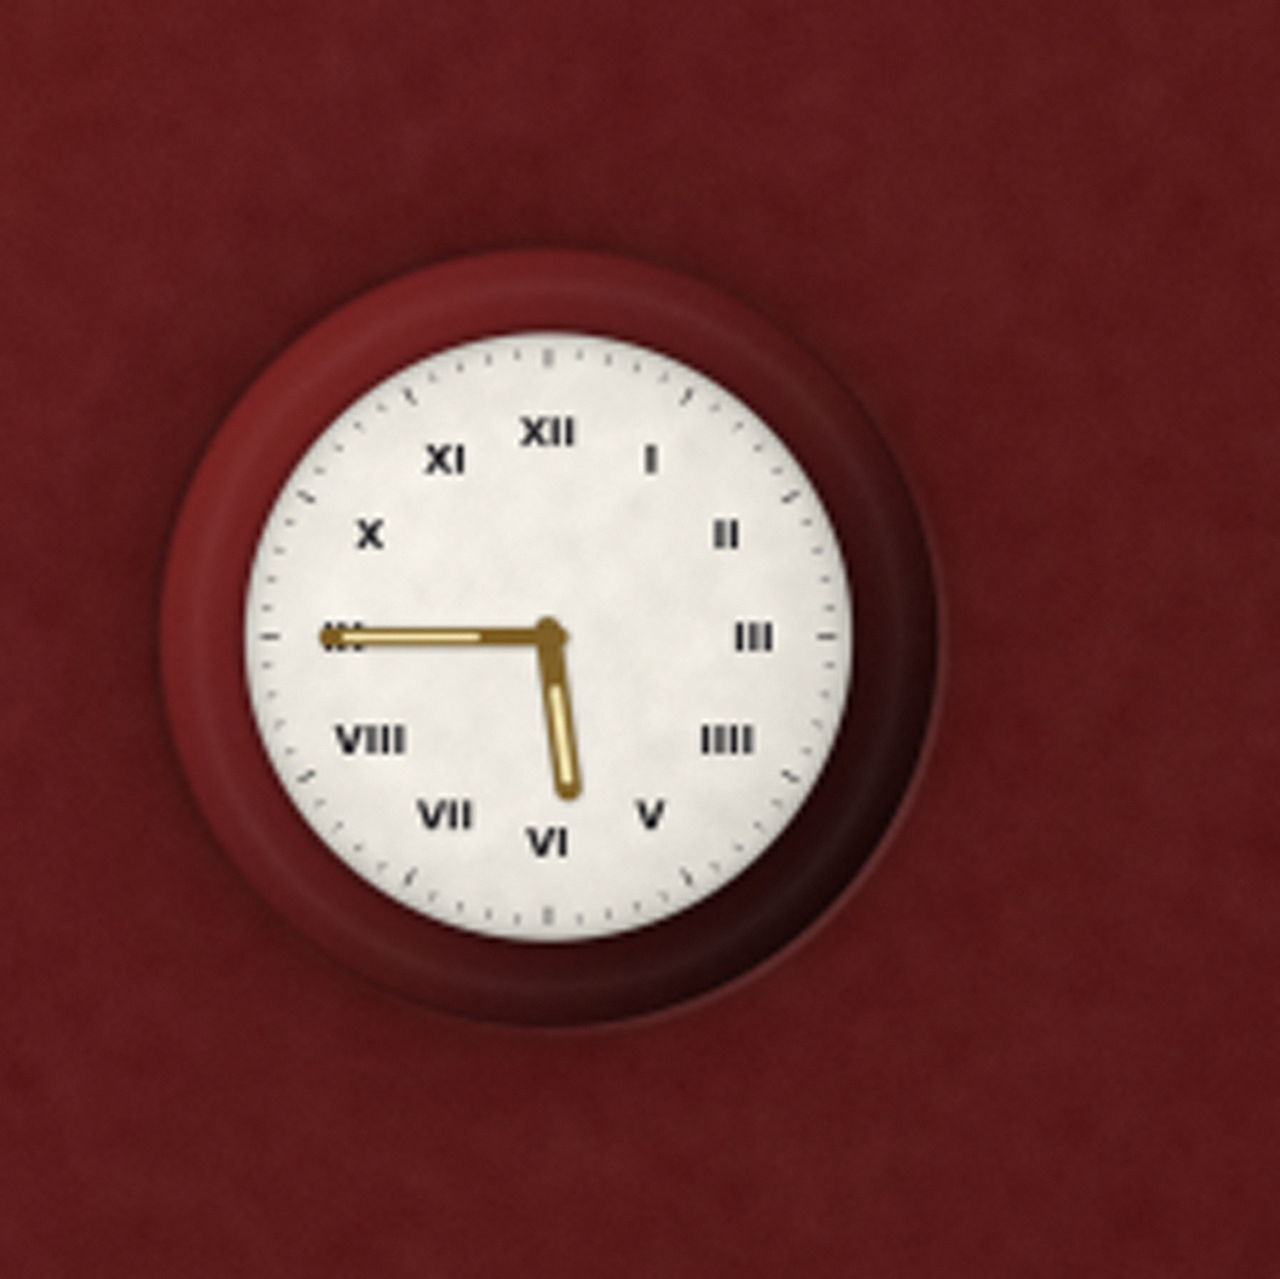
{"hour": 5, "minute": 45}
